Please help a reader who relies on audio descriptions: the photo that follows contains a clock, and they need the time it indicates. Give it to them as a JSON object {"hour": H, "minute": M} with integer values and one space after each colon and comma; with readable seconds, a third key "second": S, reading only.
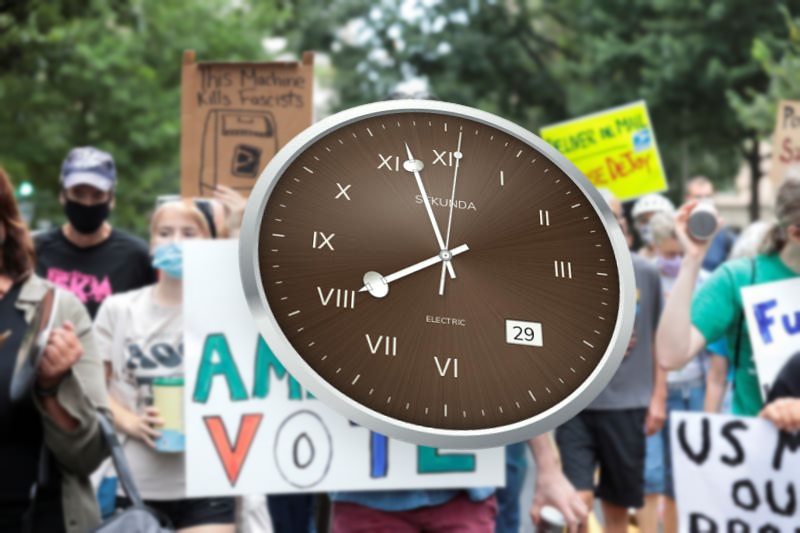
{"hour": 7, "minute": 57, "second": 1}
